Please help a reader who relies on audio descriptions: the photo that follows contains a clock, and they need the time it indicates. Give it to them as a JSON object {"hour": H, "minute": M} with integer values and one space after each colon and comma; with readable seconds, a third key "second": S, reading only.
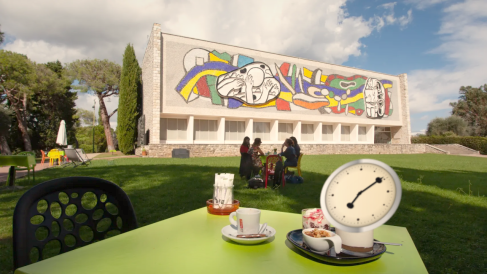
{"hour": 7, "minute": 9}
